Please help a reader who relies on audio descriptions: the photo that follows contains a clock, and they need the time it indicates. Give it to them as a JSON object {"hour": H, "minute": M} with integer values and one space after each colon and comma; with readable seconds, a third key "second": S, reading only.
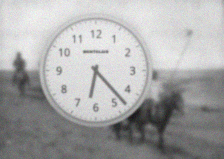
{"hour": 6, "minute": 23}
